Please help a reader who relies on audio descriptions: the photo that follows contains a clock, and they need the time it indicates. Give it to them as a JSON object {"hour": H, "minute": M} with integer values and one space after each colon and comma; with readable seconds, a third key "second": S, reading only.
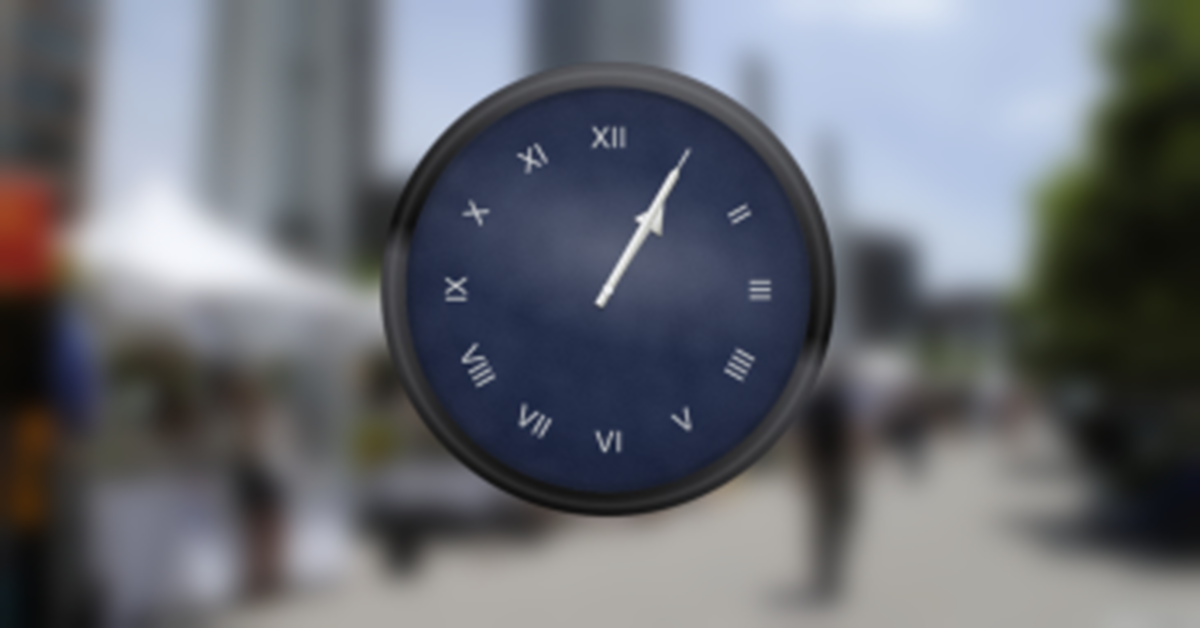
{"hour": 1, "minute": 5}
